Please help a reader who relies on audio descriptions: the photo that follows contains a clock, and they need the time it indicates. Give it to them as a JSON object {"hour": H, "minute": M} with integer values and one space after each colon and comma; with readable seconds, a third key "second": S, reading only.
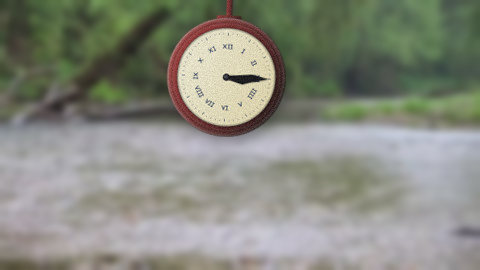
{"hour": 3, "minute": 15}
